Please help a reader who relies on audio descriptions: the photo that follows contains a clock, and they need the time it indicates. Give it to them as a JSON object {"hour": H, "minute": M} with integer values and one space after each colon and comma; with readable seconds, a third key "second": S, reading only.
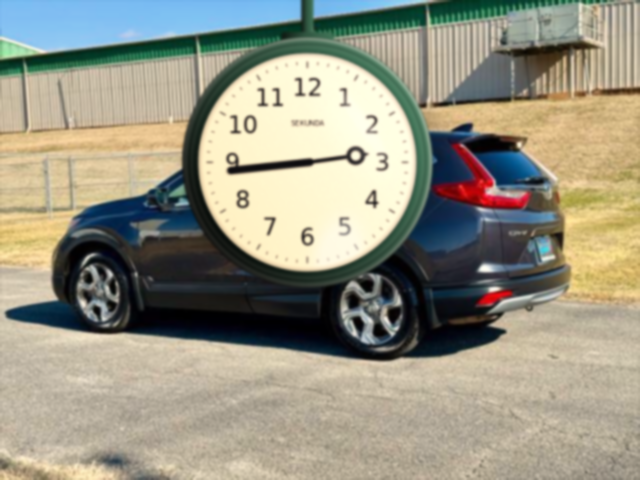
{"hour": 2, "minute": 44}
